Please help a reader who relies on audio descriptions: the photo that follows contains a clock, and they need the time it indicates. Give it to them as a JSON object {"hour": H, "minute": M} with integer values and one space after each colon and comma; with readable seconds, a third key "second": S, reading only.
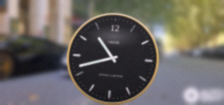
{"hour": 10, "minute": 42}
